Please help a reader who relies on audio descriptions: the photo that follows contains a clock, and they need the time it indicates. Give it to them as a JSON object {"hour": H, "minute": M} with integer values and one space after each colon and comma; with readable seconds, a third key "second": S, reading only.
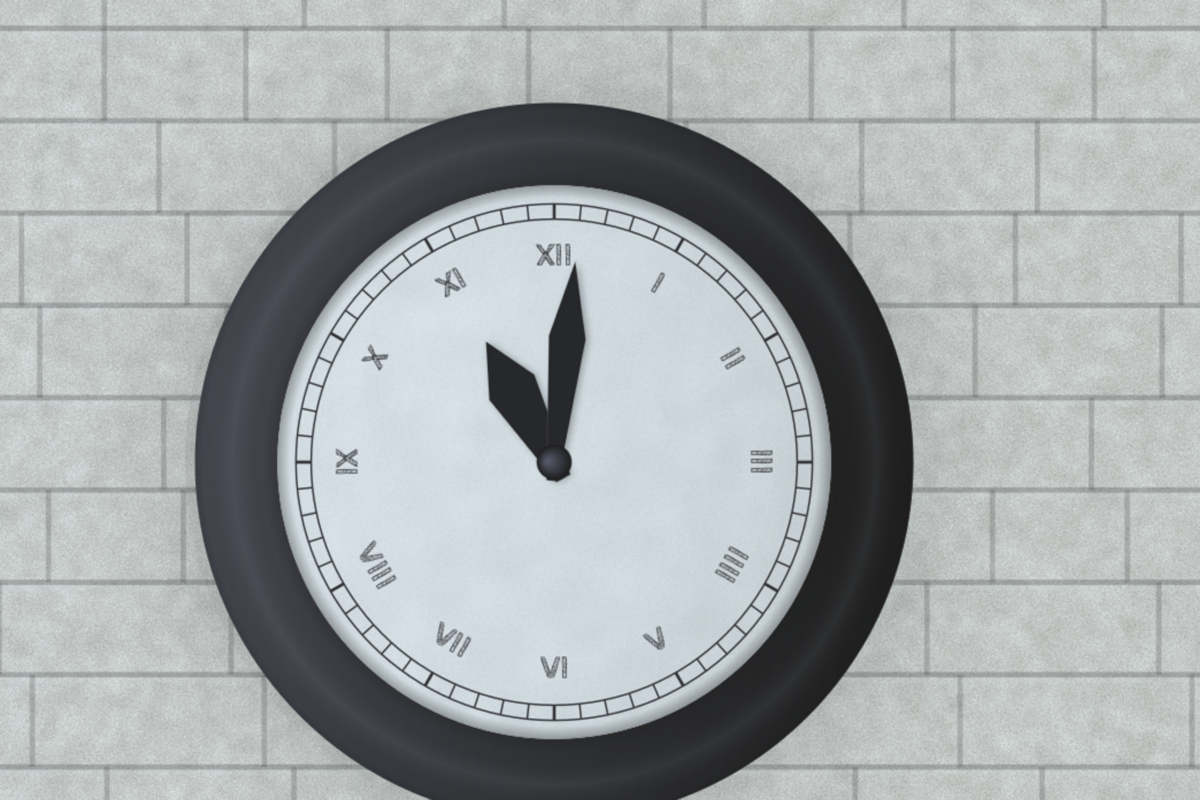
{"hour": 11, "minute": 1}
